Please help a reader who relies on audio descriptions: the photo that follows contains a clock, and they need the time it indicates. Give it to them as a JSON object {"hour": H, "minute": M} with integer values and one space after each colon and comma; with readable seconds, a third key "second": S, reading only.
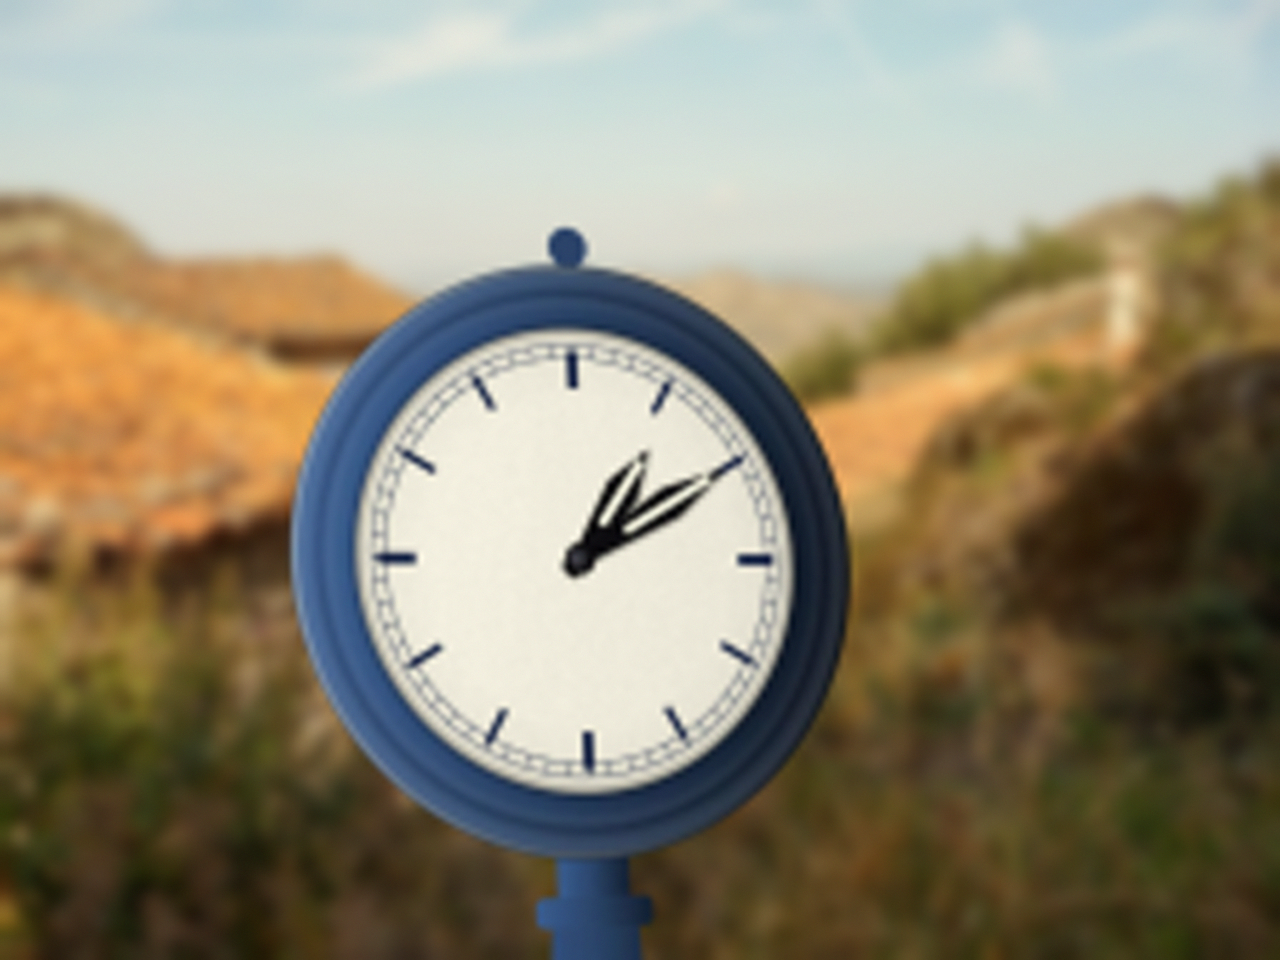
{"hour": 1, "minute": 10}
